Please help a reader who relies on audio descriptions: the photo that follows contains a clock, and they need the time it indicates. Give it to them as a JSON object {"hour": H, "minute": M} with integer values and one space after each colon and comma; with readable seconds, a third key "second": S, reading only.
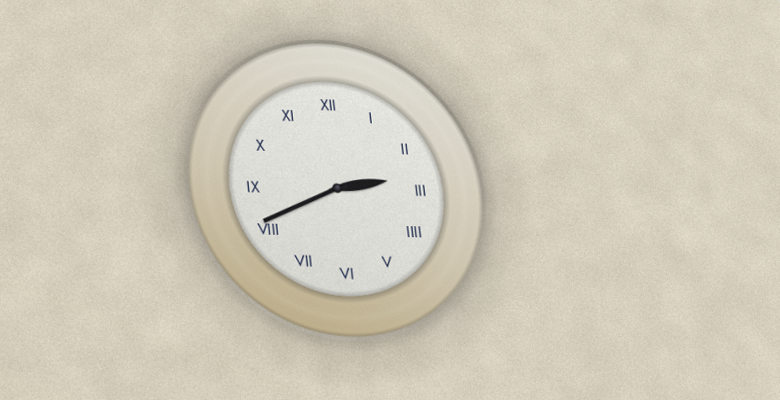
{"hour": 2, "minute": 41}
